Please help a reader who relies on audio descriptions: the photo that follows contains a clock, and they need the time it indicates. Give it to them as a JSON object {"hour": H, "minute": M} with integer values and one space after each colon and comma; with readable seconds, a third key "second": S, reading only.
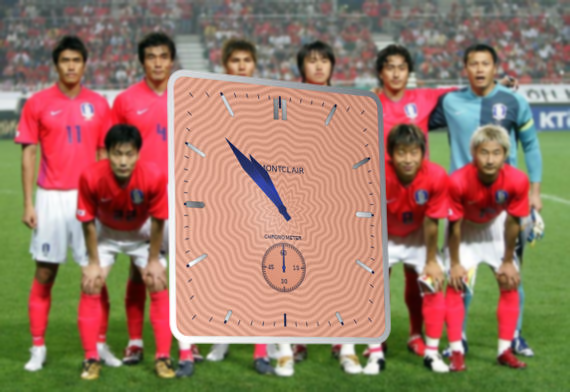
{"hour": 10, "minute": 53}
